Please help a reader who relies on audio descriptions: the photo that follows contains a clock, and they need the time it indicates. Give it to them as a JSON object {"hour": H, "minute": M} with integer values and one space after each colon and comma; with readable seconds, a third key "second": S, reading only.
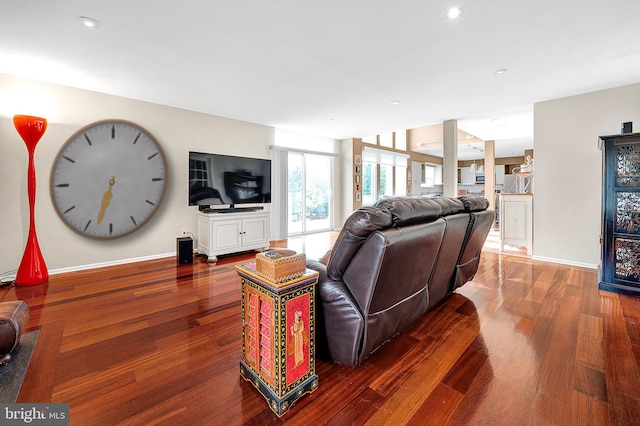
{"hour": 6, "minute": 33}
